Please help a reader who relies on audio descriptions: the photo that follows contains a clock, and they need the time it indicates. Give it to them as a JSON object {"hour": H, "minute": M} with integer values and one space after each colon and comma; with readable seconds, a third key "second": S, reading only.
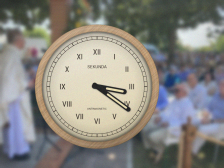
{"hour": 3, "minute": 21}
